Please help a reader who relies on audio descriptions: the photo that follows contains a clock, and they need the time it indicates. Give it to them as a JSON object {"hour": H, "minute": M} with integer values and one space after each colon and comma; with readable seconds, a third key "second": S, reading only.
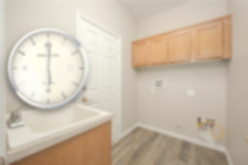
{"hour": 6, "minute": 0}
